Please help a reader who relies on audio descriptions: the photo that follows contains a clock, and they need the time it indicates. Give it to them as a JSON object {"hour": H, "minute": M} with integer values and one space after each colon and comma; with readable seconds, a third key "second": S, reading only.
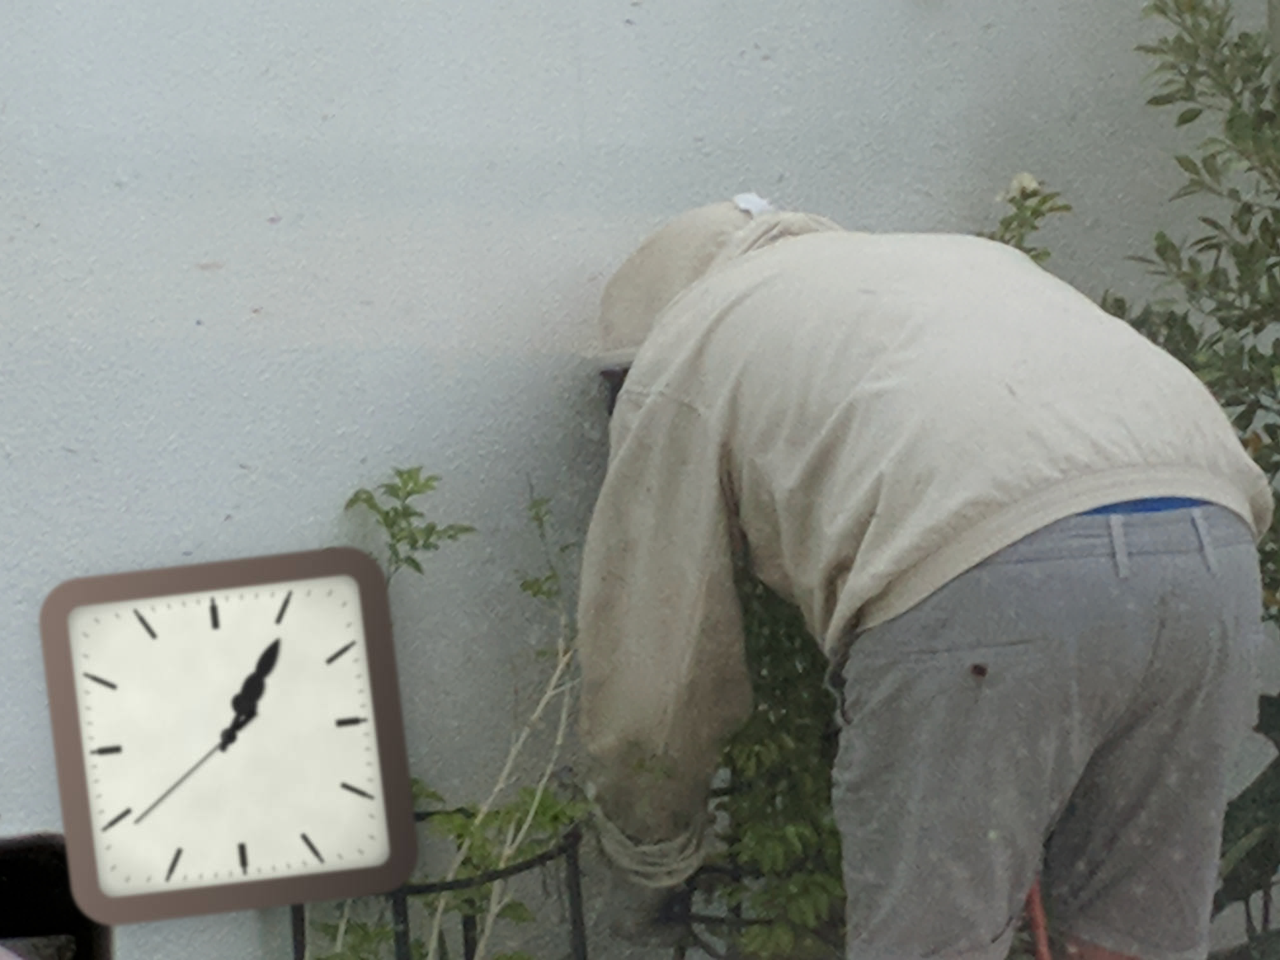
{"hour": 1, "minute": 5, "second": 39}
